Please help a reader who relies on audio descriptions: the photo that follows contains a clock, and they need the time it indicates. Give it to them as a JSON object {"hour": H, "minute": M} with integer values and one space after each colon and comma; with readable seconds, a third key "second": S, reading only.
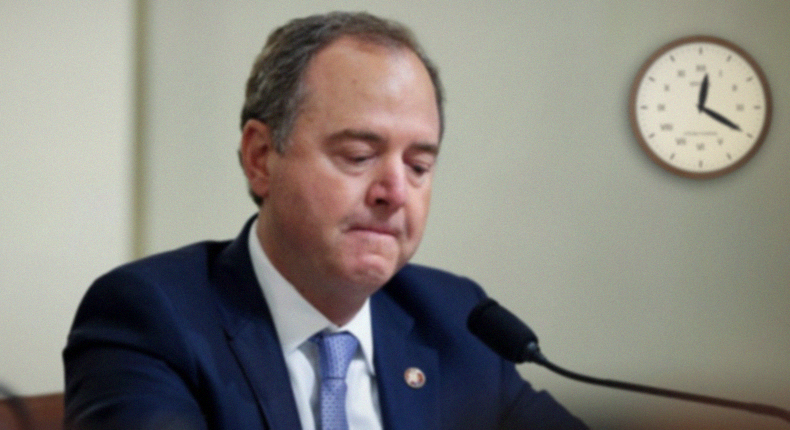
{"hour": 12, "minute": 20}
